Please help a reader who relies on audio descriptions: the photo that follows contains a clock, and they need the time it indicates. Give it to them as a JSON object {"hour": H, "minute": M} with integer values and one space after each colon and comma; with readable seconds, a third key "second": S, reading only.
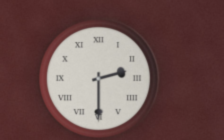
{"hour": 2, "minute": 30}
